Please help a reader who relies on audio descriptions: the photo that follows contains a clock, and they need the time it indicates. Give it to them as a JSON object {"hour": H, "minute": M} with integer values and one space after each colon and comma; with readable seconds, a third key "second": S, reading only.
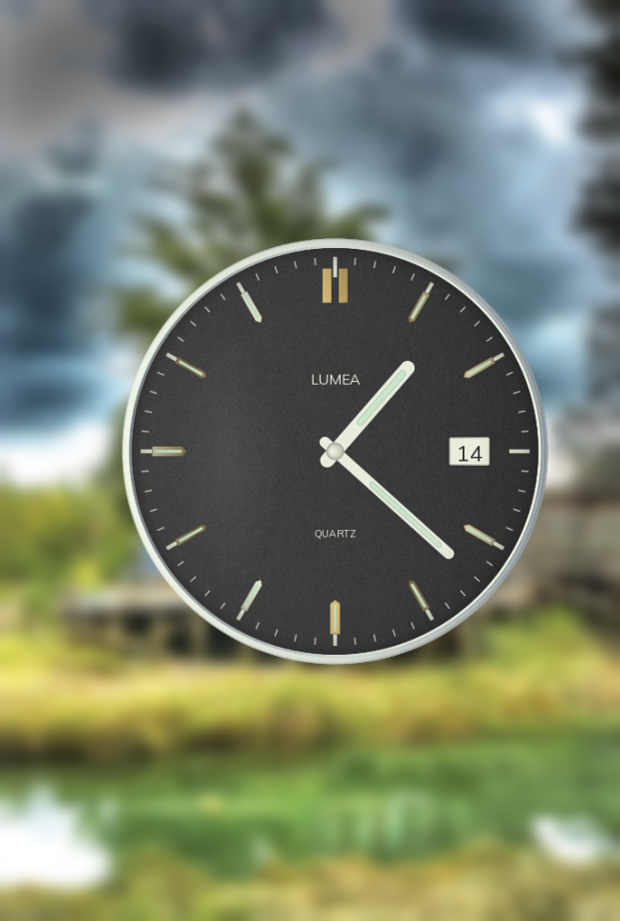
{"hour": 1, "minute": 22}
